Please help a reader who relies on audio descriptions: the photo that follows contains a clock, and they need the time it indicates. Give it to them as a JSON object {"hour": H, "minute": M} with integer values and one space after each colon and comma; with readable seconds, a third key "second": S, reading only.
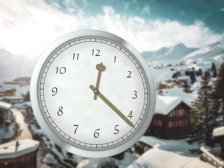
{"hour": 12, "minute": 22}
